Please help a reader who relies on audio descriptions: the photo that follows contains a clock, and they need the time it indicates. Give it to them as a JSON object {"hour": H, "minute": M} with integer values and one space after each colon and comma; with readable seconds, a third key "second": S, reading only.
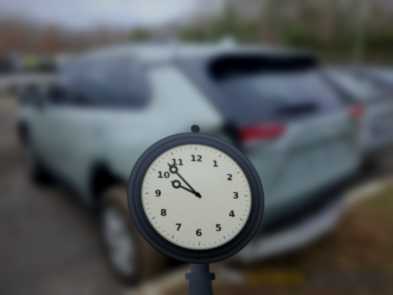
{"hour": 9, "minute": 53}
